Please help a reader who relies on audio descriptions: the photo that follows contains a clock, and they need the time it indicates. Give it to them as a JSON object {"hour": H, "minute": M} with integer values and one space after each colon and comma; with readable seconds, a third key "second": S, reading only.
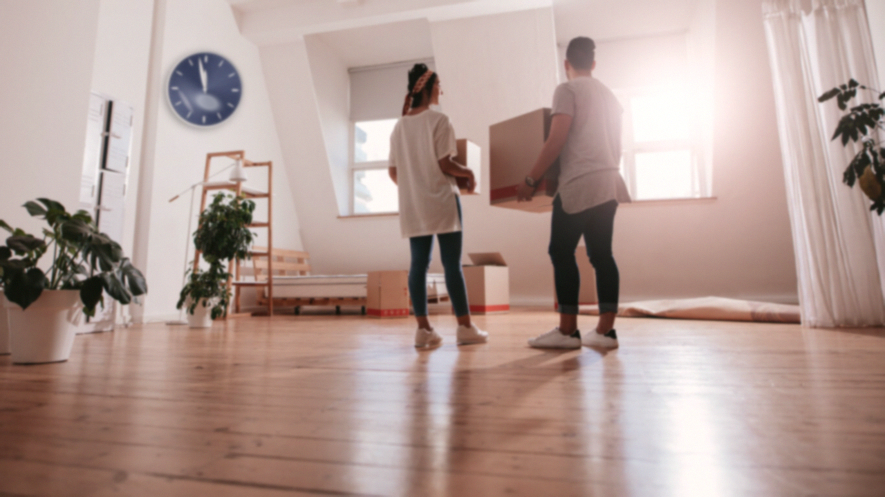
{"hour": 11, "minute": 58}
